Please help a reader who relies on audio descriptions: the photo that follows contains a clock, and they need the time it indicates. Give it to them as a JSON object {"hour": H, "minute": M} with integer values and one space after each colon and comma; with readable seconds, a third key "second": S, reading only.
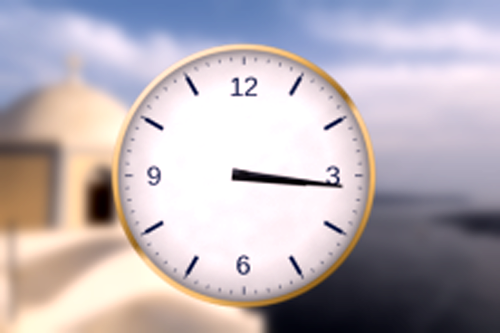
{"hour": 3, "minute": 16}
